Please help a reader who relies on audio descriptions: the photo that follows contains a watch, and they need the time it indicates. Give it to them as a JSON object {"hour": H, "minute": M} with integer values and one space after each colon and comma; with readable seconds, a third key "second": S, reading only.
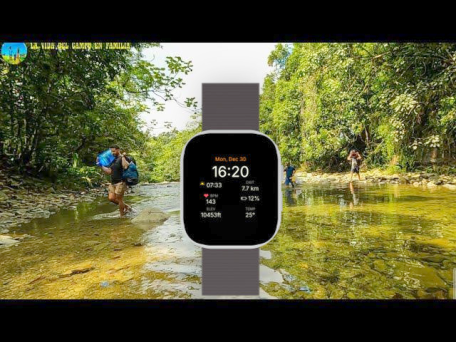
{"hour": 16, "minute": 20}
